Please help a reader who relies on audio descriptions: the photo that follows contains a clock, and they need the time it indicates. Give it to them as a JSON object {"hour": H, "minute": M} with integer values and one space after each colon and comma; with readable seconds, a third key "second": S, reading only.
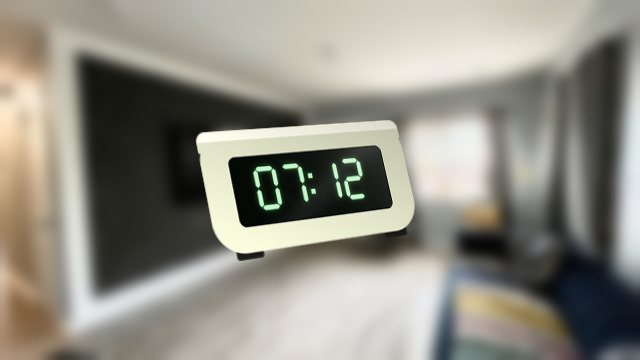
{"hour": 7, "minute": 12}
